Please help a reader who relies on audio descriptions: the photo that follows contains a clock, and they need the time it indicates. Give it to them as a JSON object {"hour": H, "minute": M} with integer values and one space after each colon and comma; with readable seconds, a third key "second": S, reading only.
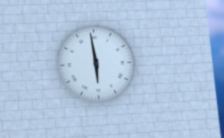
{"hour": 5, "minute": 59}
